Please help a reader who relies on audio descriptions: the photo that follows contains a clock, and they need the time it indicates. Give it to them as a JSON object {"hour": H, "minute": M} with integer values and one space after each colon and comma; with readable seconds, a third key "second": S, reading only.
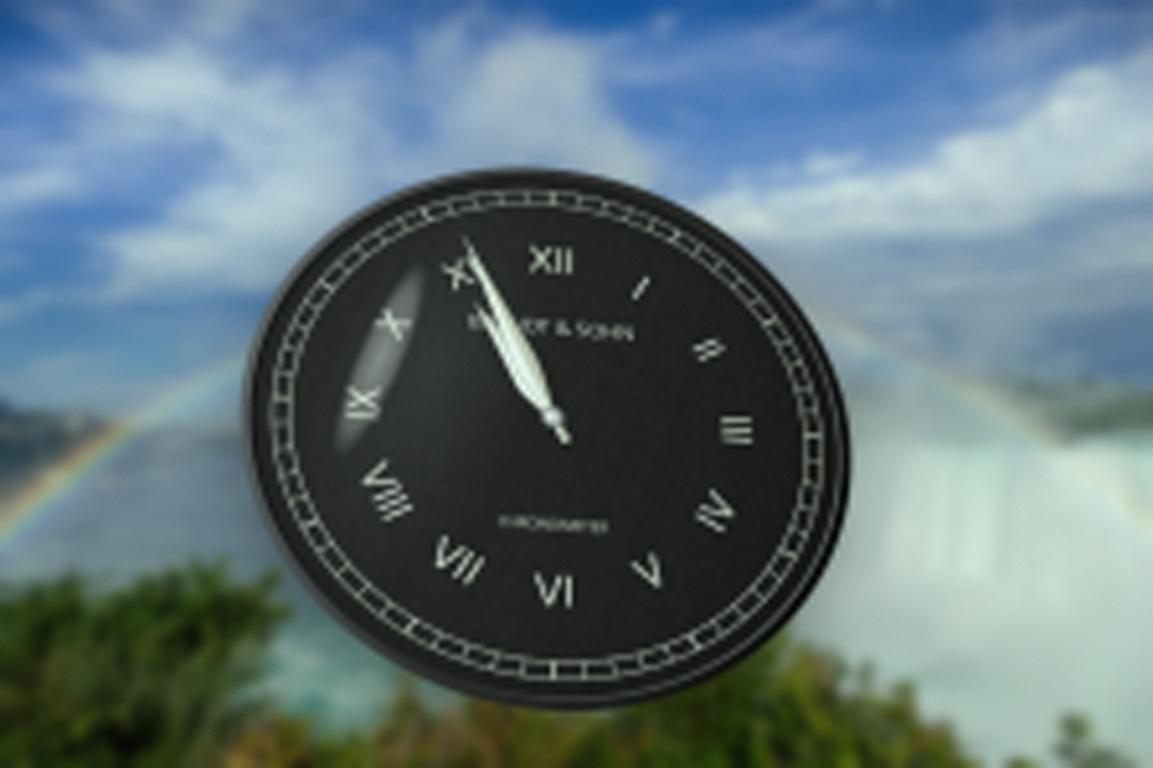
{"hour": 10, "minute": 56}
